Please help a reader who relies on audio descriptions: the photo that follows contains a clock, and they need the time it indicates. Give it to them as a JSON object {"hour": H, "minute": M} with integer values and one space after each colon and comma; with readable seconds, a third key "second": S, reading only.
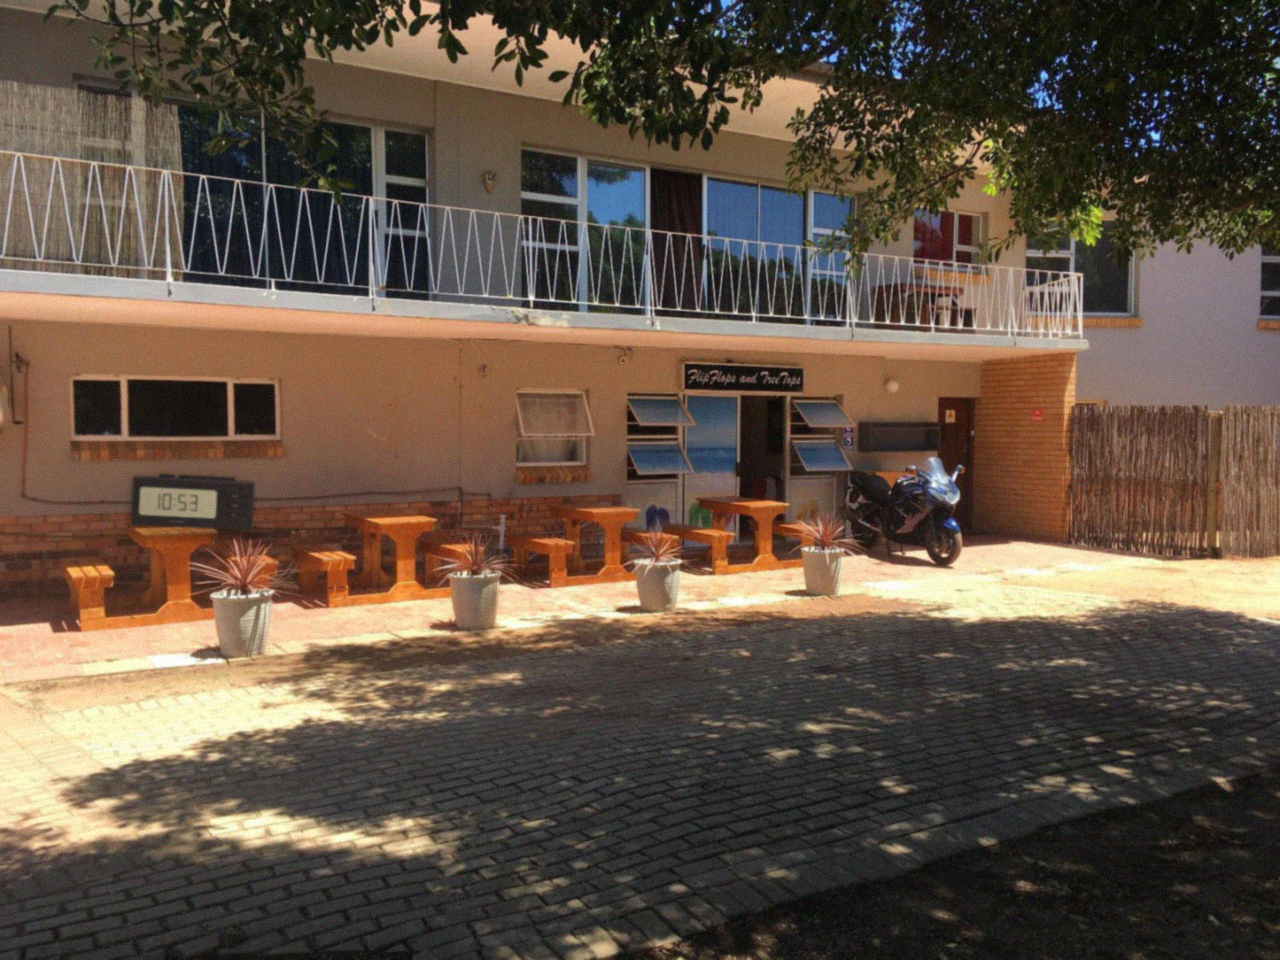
{"hour": 10, "minute": 53}
